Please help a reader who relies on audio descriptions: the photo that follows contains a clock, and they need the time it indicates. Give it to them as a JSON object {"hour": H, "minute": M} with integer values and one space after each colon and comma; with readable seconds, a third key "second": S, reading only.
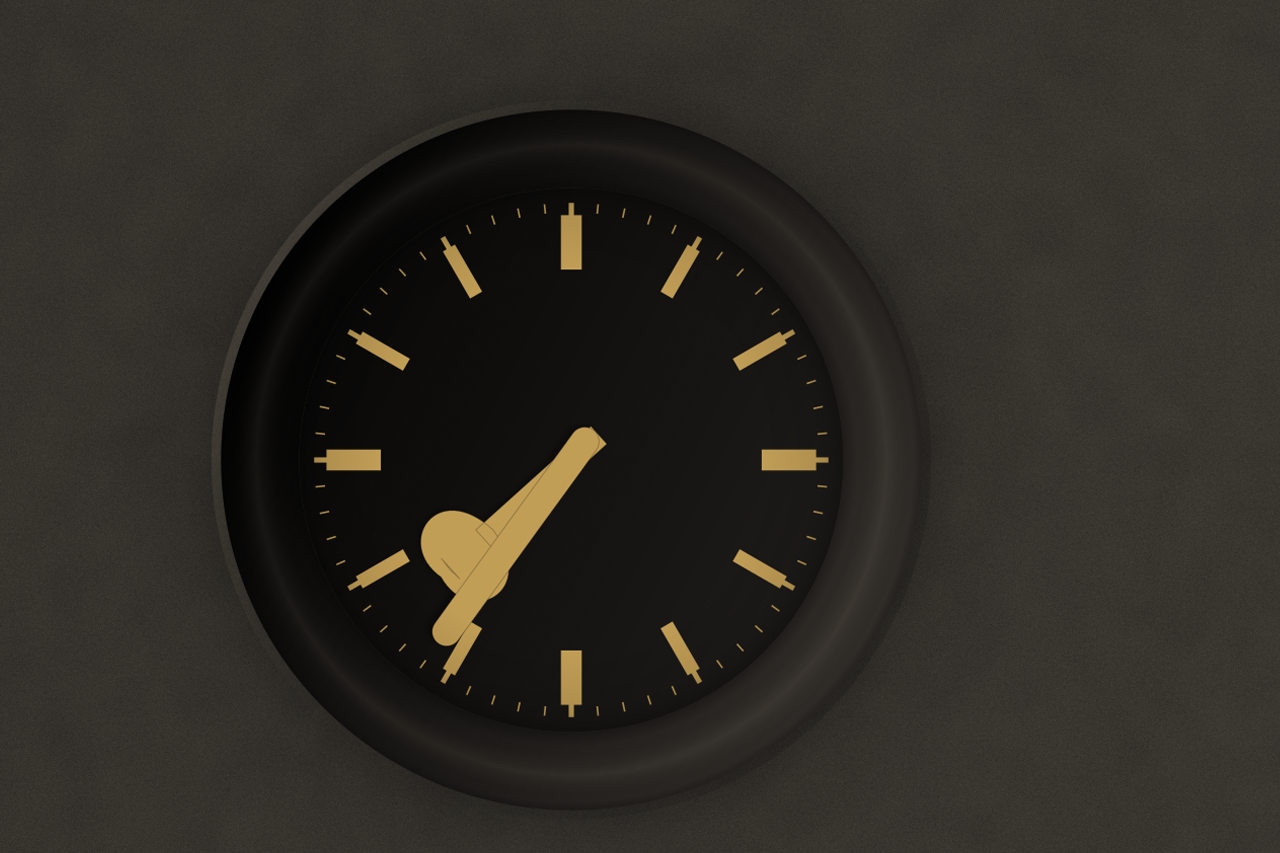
{"hour": 7, "minute": 36}
